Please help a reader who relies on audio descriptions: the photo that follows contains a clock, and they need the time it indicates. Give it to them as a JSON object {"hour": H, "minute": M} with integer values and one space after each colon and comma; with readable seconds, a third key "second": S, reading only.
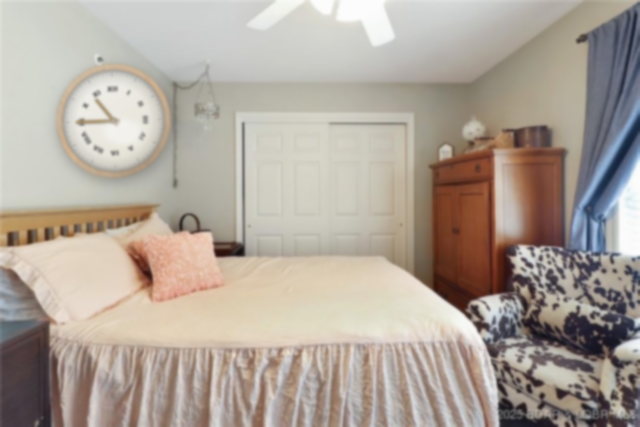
{"hour": 10, "minute": 45}
